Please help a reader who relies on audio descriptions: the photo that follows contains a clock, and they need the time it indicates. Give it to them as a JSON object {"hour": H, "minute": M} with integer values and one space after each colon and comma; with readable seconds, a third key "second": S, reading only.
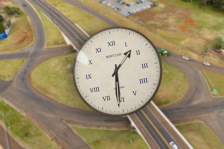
{"hour": 1, "minute": 31}
